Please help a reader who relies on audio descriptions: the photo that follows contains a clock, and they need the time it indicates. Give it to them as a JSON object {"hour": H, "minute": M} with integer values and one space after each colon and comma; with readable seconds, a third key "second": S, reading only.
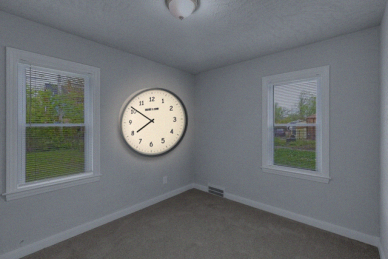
{"hour": 7, "minute": 51}
